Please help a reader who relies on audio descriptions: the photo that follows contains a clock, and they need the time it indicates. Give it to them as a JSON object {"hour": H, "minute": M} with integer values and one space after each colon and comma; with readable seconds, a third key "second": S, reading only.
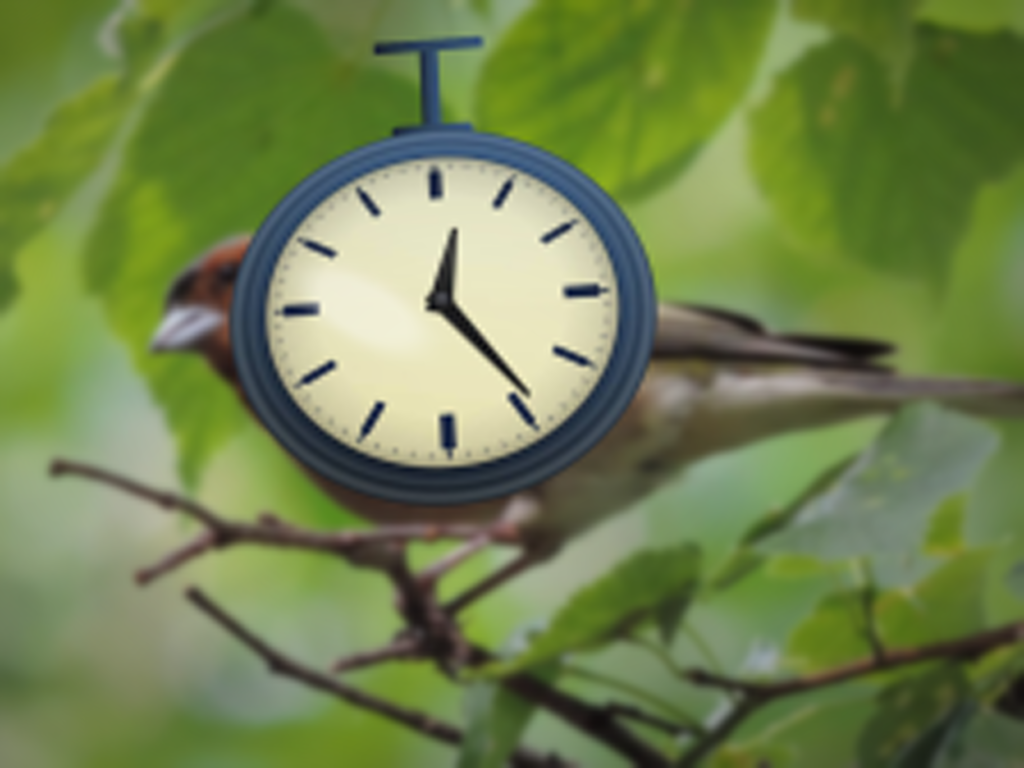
{"hour": 12, "minute": 24}
